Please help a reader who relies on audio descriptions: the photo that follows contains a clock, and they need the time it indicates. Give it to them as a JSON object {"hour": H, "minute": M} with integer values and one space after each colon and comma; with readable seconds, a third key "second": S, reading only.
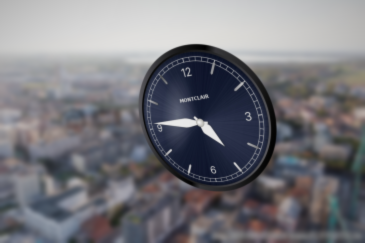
{"hour": 4, "minute": 46}
